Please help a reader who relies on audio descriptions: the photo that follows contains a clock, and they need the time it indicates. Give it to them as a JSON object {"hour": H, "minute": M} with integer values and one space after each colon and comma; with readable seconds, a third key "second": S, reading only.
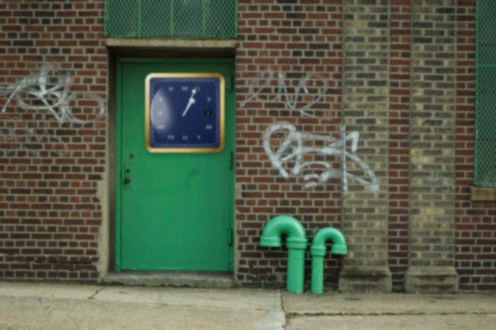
{"hour": 1, "minute": 4}
